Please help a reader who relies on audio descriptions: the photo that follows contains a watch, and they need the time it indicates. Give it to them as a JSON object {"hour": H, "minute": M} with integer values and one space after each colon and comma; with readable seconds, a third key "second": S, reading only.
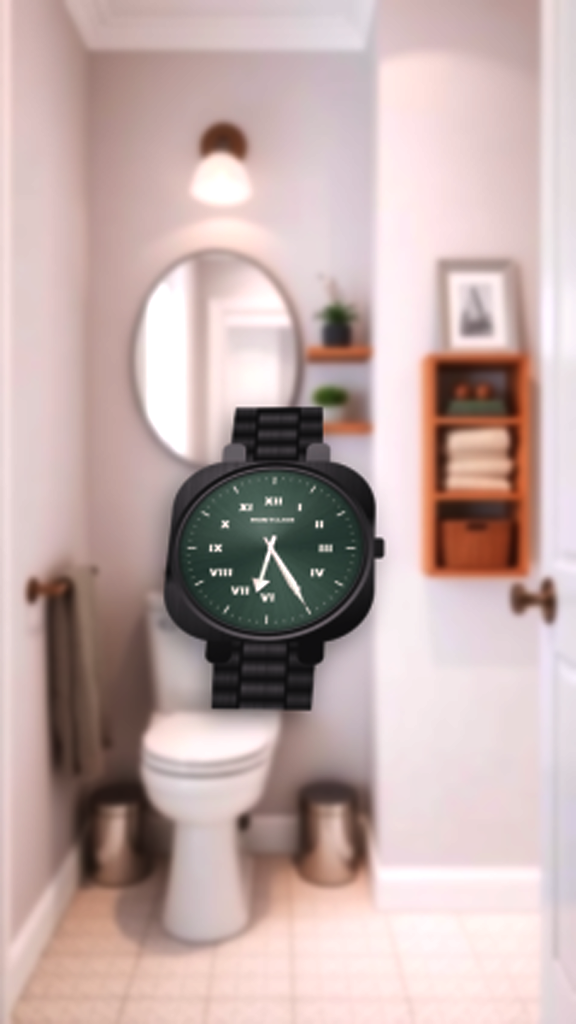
{"hour": 6, "minute": 25}
